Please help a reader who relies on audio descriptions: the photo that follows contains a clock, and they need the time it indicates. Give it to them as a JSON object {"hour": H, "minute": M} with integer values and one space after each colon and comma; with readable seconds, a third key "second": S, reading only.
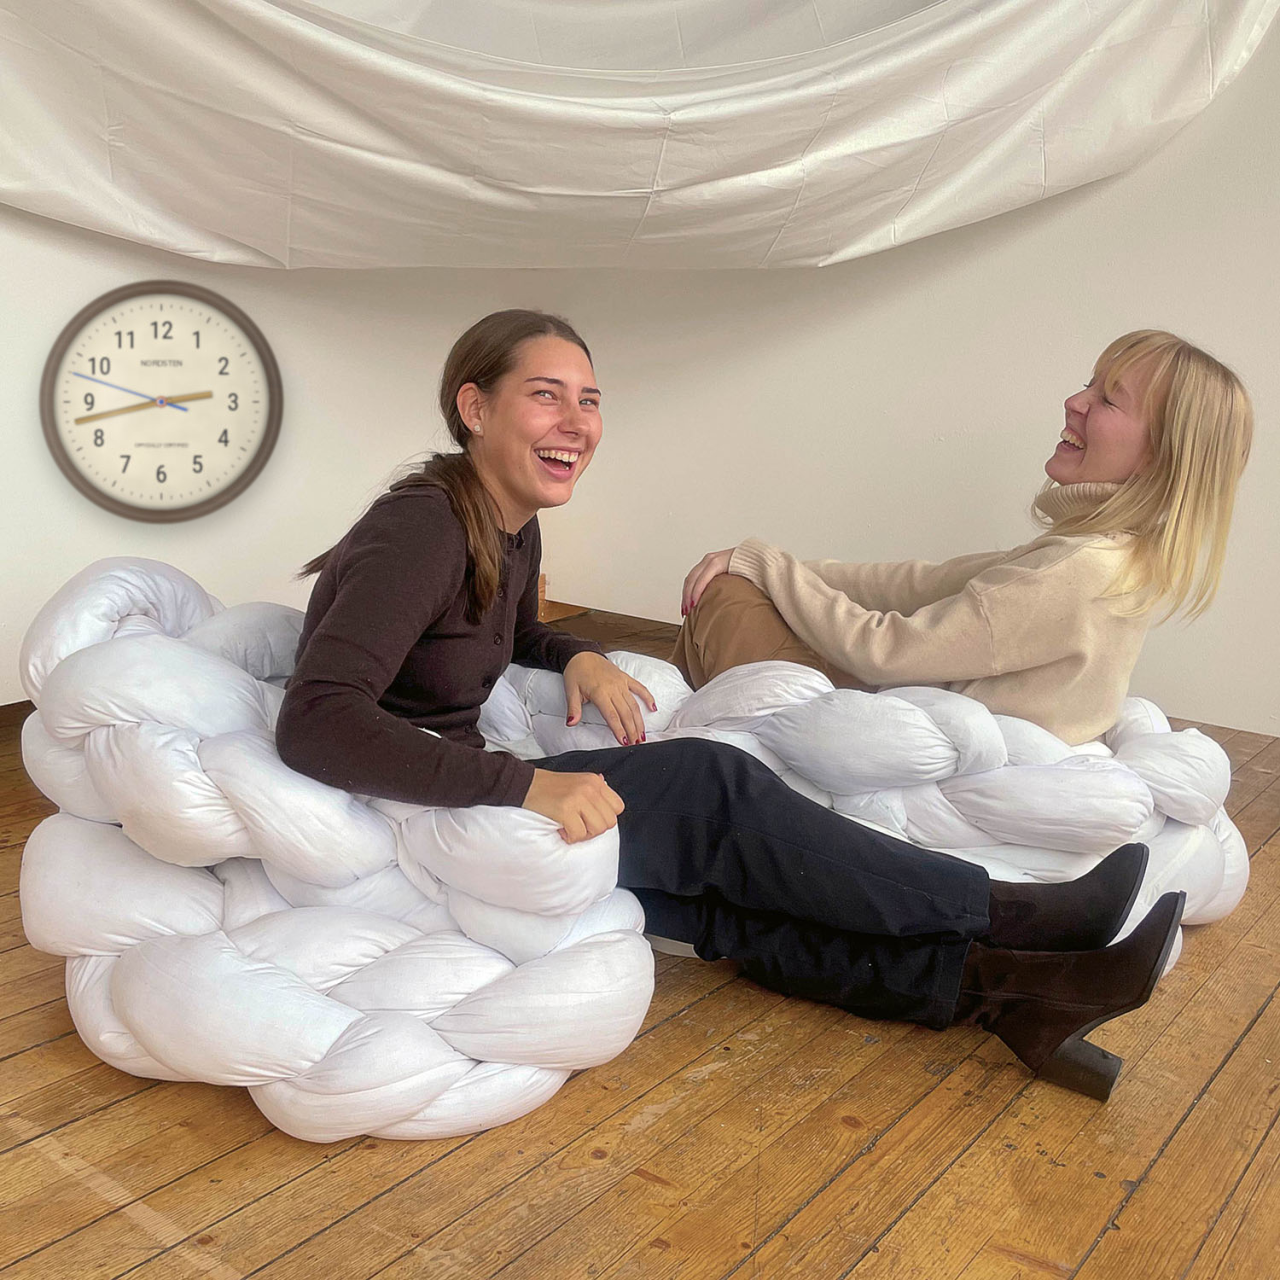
{"hour": 2, "minute": 42, "second": 48}
